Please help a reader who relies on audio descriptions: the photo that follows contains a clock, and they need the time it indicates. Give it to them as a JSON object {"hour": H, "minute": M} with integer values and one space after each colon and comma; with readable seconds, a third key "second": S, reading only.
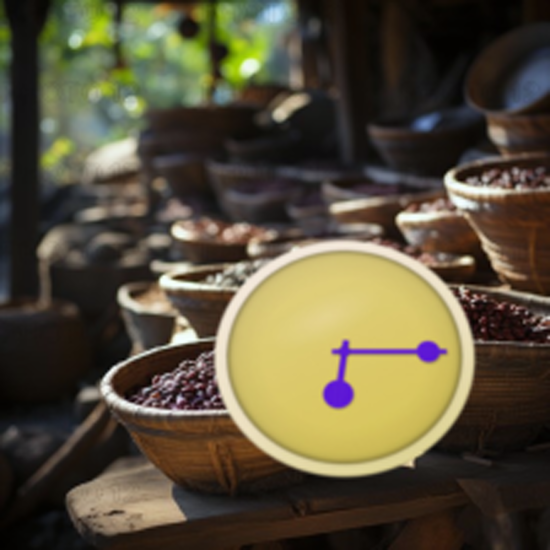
{"hour": 6, "minute": 15}
